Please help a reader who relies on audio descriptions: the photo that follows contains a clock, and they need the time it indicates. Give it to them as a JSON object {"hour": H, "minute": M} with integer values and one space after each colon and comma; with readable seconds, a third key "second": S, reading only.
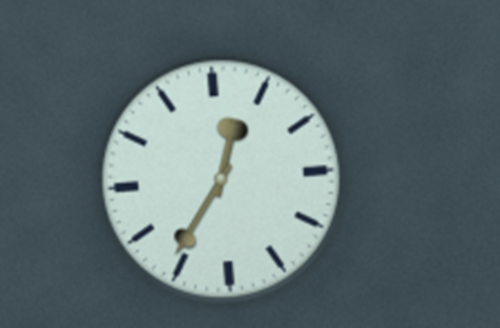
{"hour": 12, "minute": 36}
